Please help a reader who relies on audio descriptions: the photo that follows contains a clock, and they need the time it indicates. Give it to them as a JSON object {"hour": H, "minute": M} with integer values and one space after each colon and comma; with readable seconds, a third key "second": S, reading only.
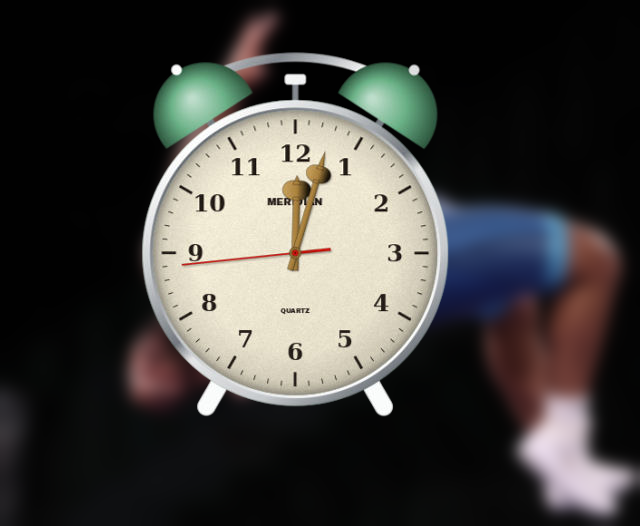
{"hour": 12, "minute": 2, "second": 44}
